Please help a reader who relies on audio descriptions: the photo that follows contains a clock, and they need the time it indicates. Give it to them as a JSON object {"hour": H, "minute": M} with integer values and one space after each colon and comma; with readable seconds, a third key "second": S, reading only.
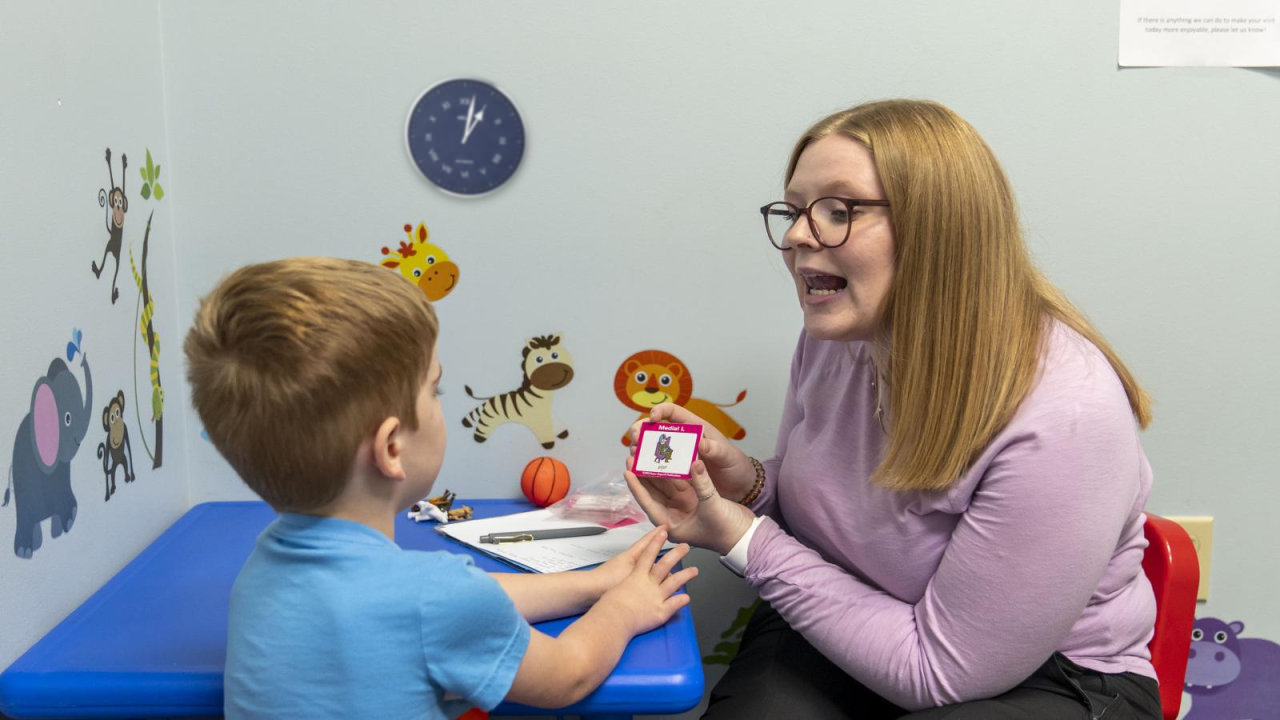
{"hour": 1, "minute": 2}
